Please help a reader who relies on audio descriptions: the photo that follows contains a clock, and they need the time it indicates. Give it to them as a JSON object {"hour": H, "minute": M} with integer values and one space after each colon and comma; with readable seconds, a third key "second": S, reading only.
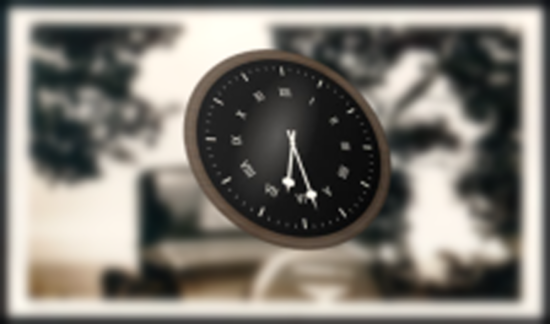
{"hour": 6, "minute": 28}
